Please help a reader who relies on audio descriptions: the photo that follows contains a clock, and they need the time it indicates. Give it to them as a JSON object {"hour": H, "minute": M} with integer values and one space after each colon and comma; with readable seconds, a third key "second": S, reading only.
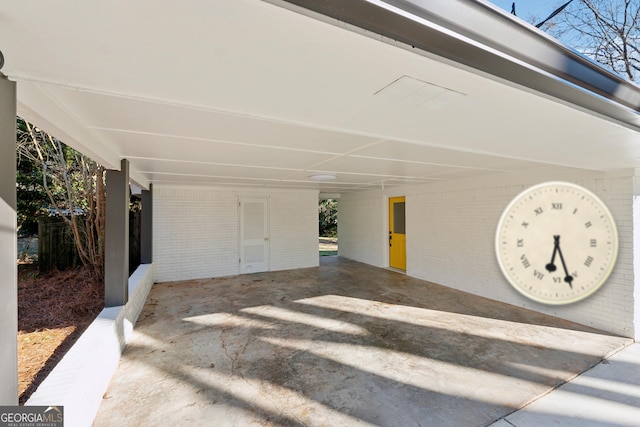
{"hour": 6, "minute": 27}
